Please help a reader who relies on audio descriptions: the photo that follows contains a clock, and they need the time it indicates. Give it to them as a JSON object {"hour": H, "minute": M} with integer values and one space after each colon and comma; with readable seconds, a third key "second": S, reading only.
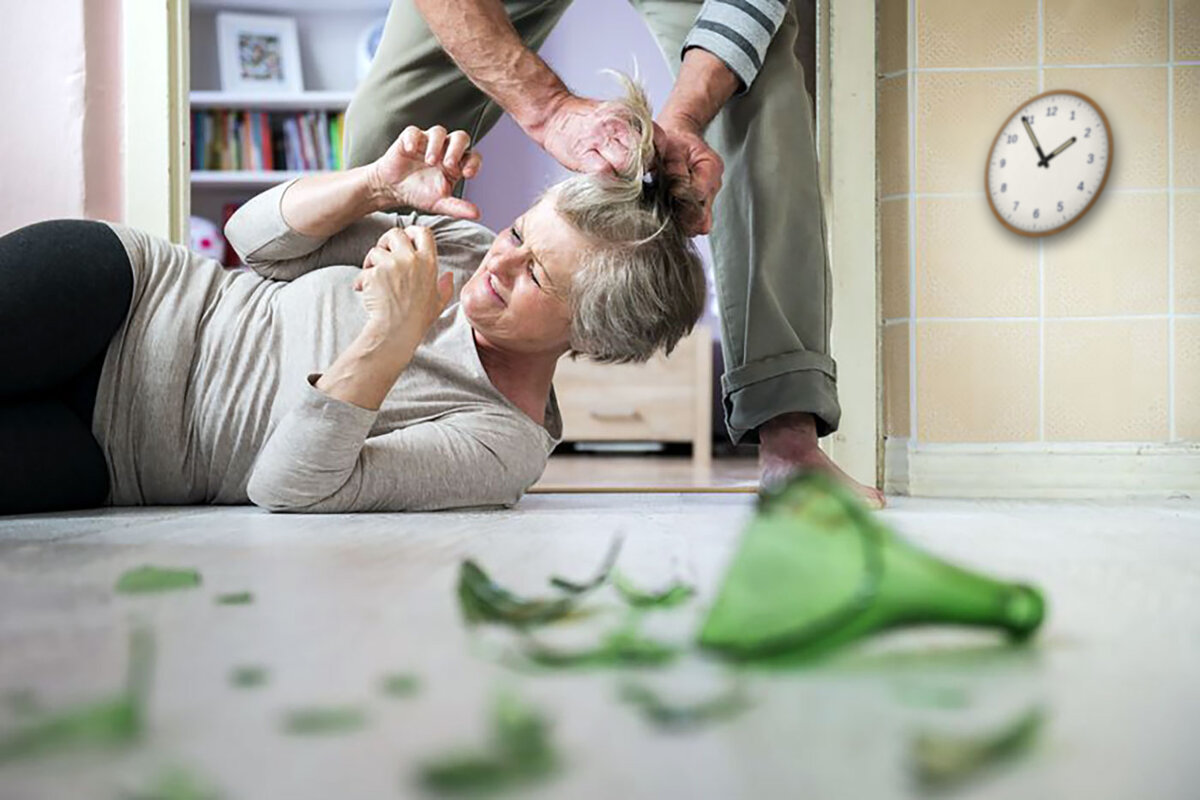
{"hour": 1, "minute": 54}
